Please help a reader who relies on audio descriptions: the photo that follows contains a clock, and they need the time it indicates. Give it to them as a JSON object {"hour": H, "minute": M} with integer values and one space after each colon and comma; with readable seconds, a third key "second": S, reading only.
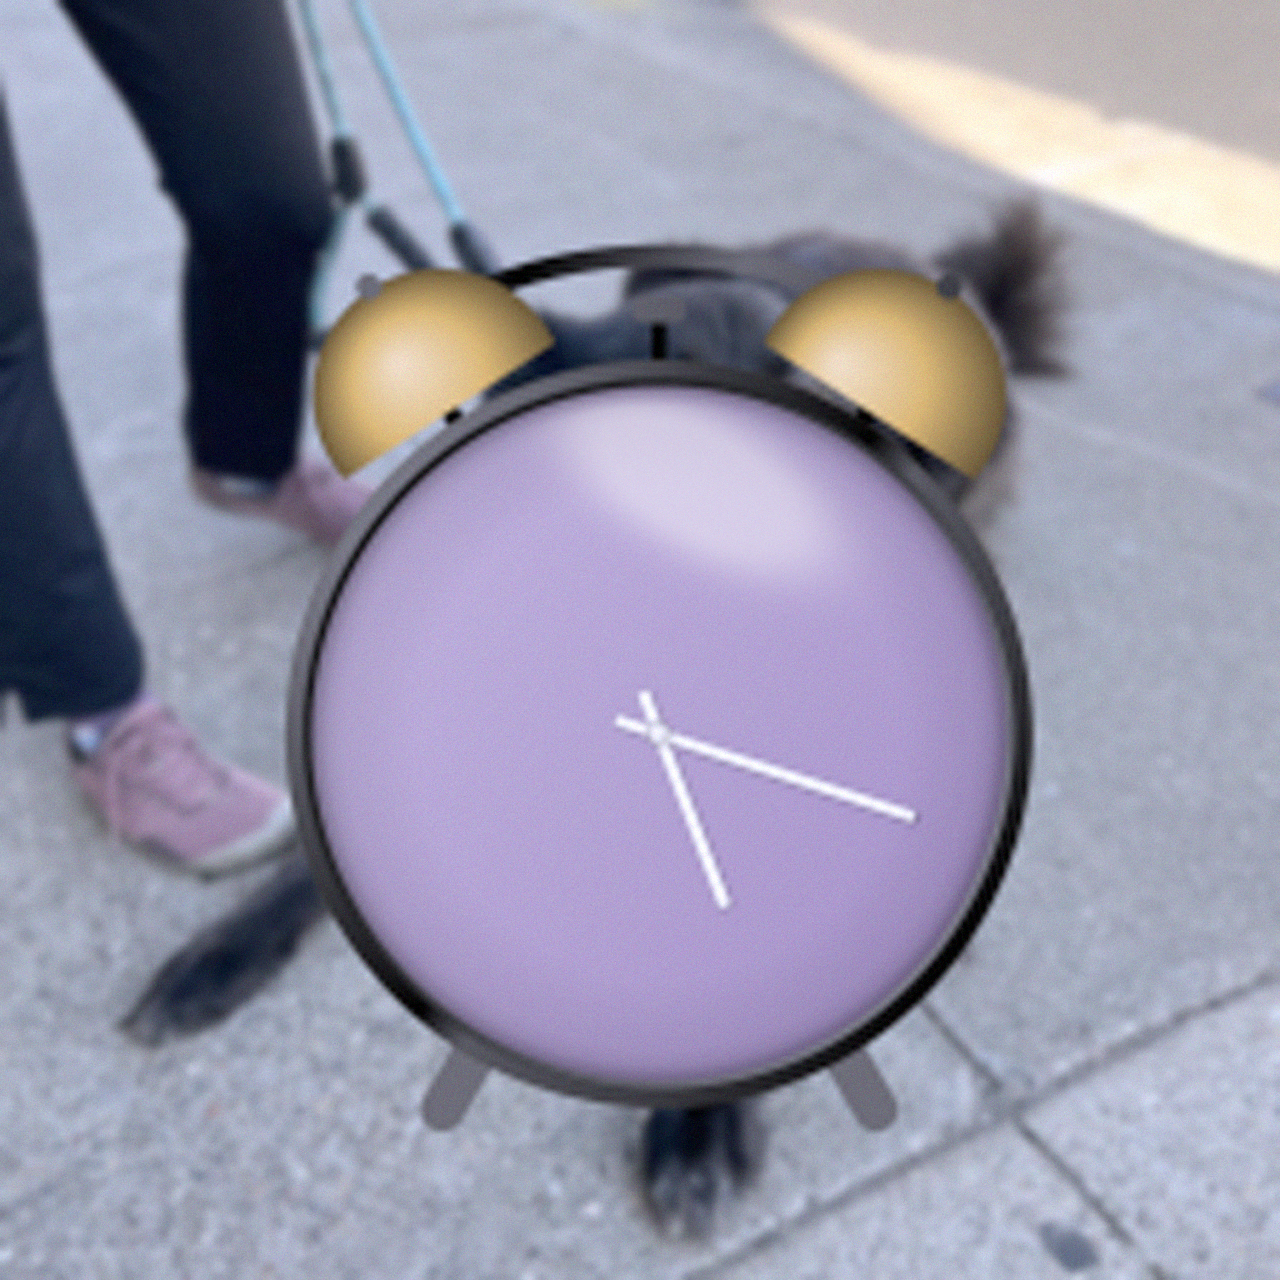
{"hour": 5, "minute": 18}
